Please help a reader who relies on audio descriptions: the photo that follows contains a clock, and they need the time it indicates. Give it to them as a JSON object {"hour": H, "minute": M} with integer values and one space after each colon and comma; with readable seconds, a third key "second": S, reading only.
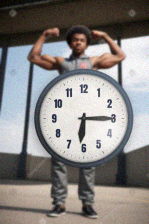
{"hour": 6, "minute": 15}
